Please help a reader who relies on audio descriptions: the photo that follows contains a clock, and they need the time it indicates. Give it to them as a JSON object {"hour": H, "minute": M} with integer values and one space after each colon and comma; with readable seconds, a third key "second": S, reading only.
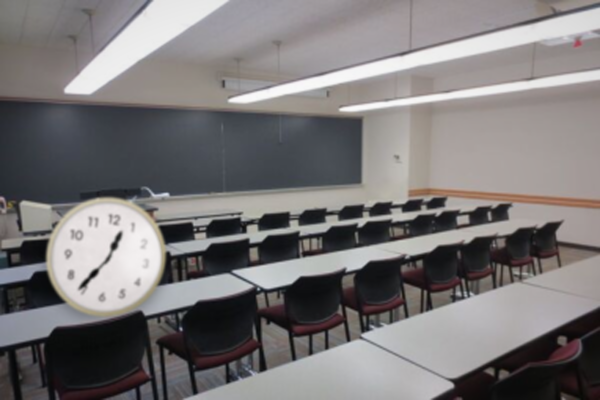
{"hour": 12, "minute": 36}
